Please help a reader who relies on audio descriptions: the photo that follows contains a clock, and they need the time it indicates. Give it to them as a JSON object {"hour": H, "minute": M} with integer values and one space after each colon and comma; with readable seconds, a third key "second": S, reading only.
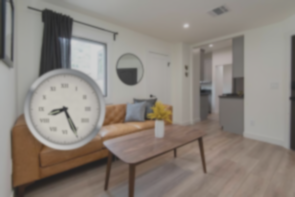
{"hour": 8, "minute": 26}
